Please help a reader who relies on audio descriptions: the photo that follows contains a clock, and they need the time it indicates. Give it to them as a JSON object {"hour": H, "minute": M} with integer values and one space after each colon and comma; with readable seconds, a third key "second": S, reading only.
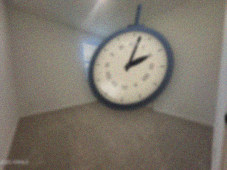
{"hour": 2, "minute": 2}
